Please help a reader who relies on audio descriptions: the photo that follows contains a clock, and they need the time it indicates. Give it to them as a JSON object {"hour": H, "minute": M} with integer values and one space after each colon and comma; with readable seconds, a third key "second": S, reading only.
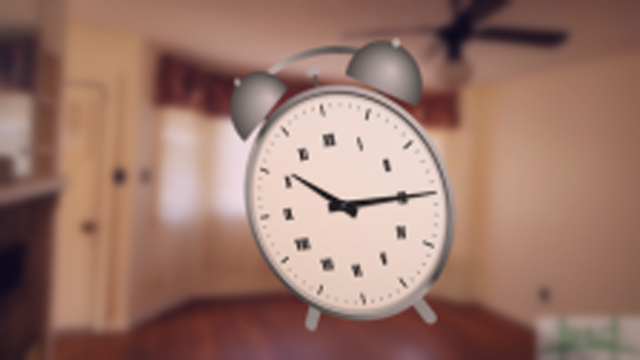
{"hour": 10, "minute": 15}
